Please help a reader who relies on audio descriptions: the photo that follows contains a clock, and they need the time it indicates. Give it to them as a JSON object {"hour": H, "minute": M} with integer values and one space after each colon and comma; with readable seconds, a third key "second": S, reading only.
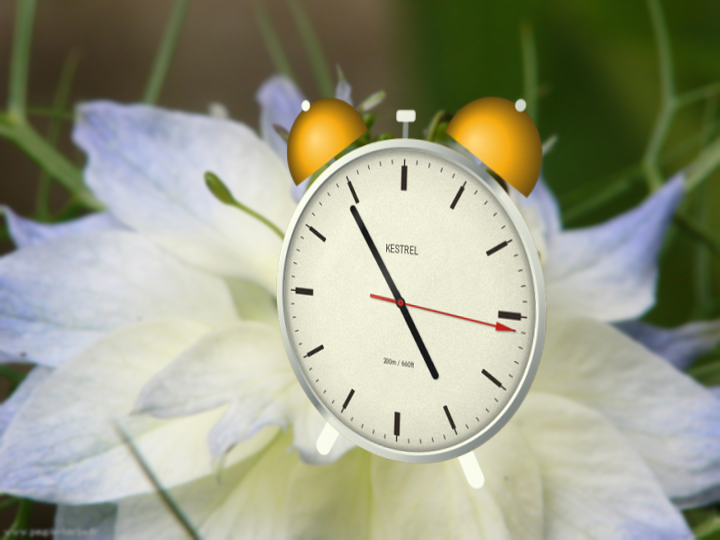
{"hour": 4, "minute": 54, "second": 16}
